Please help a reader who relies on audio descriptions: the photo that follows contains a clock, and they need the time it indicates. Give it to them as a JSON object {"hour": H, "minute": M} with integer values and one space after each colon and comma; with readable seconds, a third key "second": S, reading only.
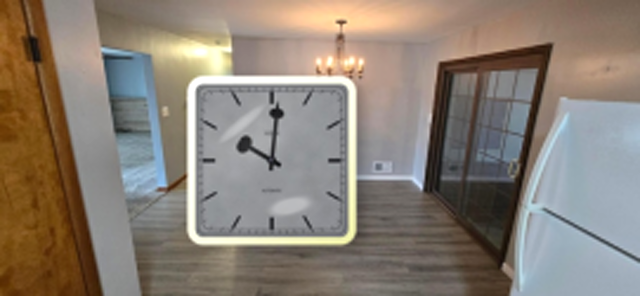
{"hour": 10, "minute": 1}
